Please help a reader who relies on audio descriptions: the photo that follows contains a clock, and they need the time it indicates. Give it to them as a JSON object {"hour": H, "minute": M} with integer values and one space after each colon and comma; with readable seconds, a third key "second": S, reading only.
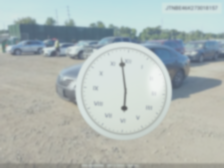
{"hour": 5, "minute": 58}
